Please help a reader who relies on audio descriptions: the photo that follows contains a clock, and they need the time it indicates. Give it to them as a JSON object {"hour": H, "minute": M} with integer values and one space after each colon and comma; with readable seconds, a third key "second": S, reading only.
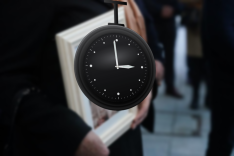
{"hour": 2, "minute": 59}
